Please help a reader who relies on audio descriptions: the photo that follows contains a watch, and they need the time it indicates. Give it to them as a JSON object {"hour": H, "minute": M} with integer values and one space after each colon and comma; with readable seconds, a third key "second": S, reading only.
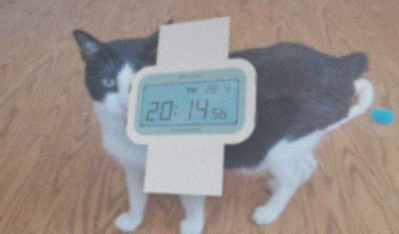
{"hour": 20, "minute": 14}
